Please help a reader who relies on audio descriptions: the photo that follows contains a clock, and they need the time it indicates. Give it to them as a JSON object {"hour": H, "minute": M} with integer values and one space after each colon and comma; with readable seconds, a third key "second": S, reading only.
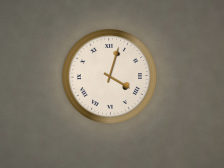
{"hour": 4, "minute": 3}
